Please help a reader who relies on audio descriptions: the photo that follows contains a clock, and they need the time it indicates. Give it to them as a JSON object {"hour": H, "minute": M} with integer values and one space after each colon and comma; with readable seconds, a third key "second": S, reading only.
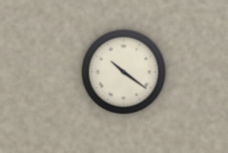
{"hour": 10, "minute": 21}
